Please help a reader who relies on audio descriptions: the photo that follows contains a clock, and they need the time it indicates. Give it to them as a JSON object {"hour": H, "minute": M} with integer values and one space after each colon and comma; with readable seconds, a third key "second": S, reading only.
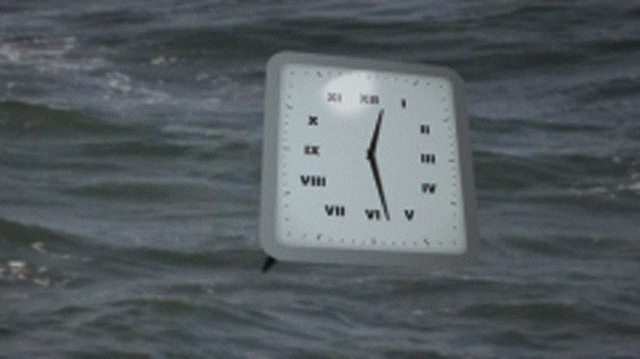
{"hour": 12, "minute": 28}
